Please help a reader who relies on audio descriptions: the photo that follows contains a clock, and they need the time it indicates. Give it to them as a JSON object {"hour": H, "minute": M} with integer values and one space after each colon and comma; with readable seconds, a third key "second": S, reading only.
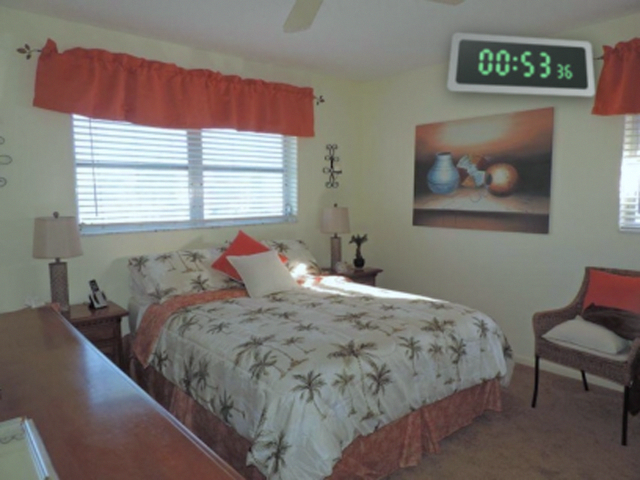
{"hour": 0, "minute": 53, "second": 36}
